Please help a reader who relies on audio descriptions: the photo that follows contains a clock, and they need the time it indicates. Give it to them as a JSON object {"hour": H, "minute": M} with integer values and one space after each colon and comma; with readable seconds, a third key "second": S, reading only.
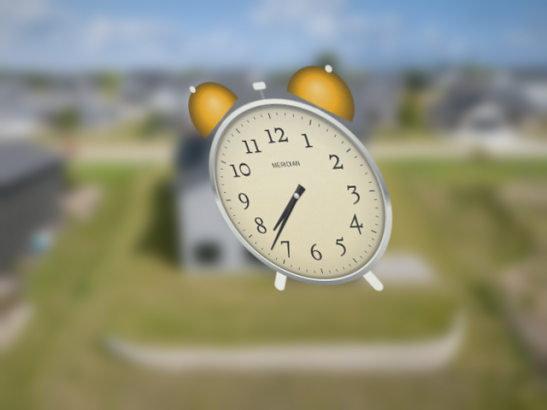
{"hour": 7, "minute": 37}
